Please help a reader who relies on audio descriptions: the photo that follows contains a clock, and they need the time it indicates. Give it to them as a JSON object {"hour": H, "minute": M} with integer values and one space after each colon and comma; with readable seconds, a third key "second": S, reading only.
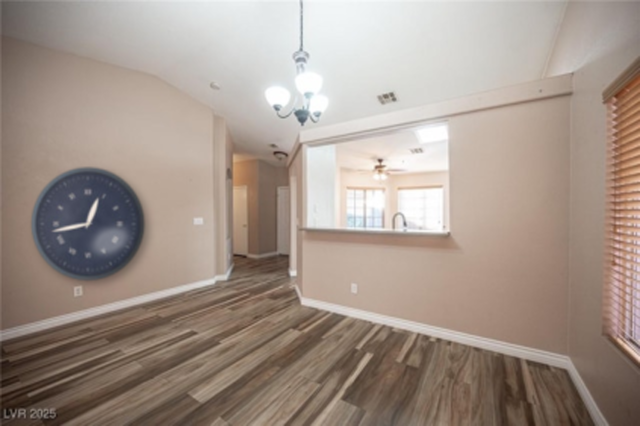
{"hour": 12, "minute": 43}
